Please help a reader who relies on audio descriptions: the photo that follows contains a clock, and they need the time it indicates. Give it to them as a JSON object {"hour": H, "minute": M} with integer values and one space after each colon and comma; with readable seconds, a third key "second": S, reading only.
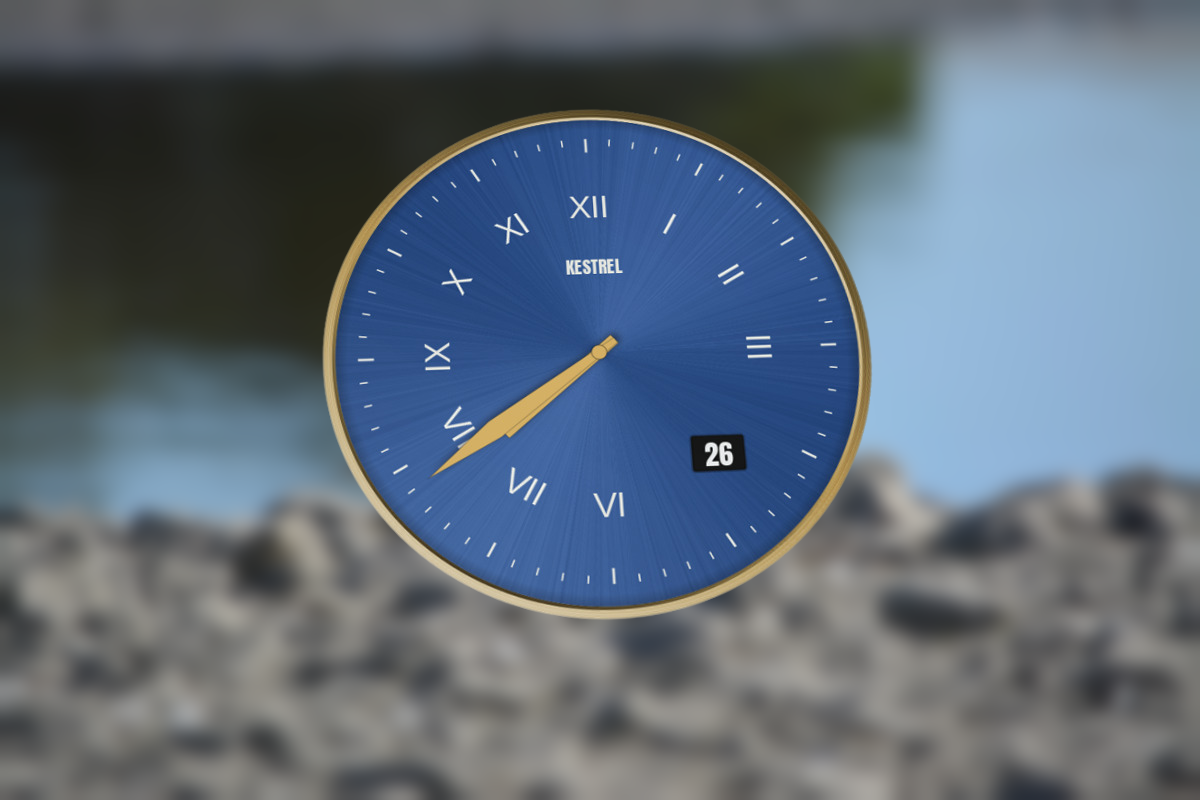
{"hour": 7, "minute": 39}
